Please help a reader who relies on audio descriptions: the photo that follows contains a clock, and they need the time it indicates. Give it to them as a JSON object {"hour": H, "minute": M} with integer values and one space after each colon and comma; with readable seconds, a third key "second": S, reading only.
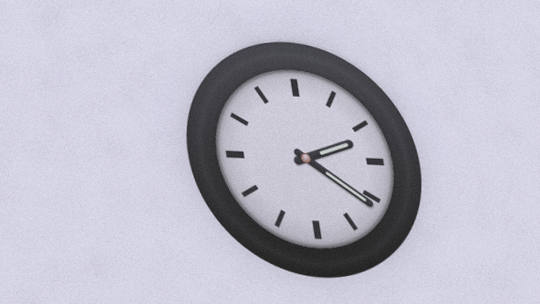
{"hour": 2, "minute": 21}
